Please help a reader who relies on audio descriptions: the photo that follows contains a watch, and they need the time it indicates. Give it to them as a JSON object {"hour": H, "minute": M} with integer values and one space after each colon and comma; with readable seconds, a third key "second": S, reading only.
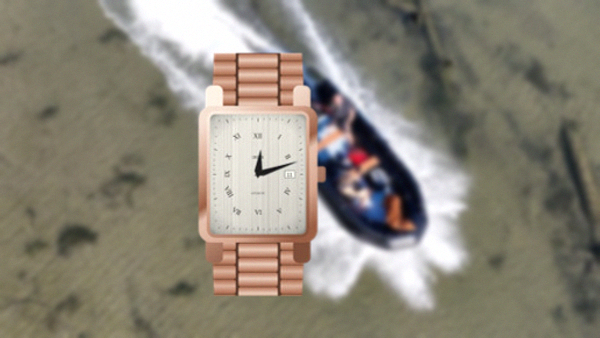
{"hour": 12, "minute": 12}
